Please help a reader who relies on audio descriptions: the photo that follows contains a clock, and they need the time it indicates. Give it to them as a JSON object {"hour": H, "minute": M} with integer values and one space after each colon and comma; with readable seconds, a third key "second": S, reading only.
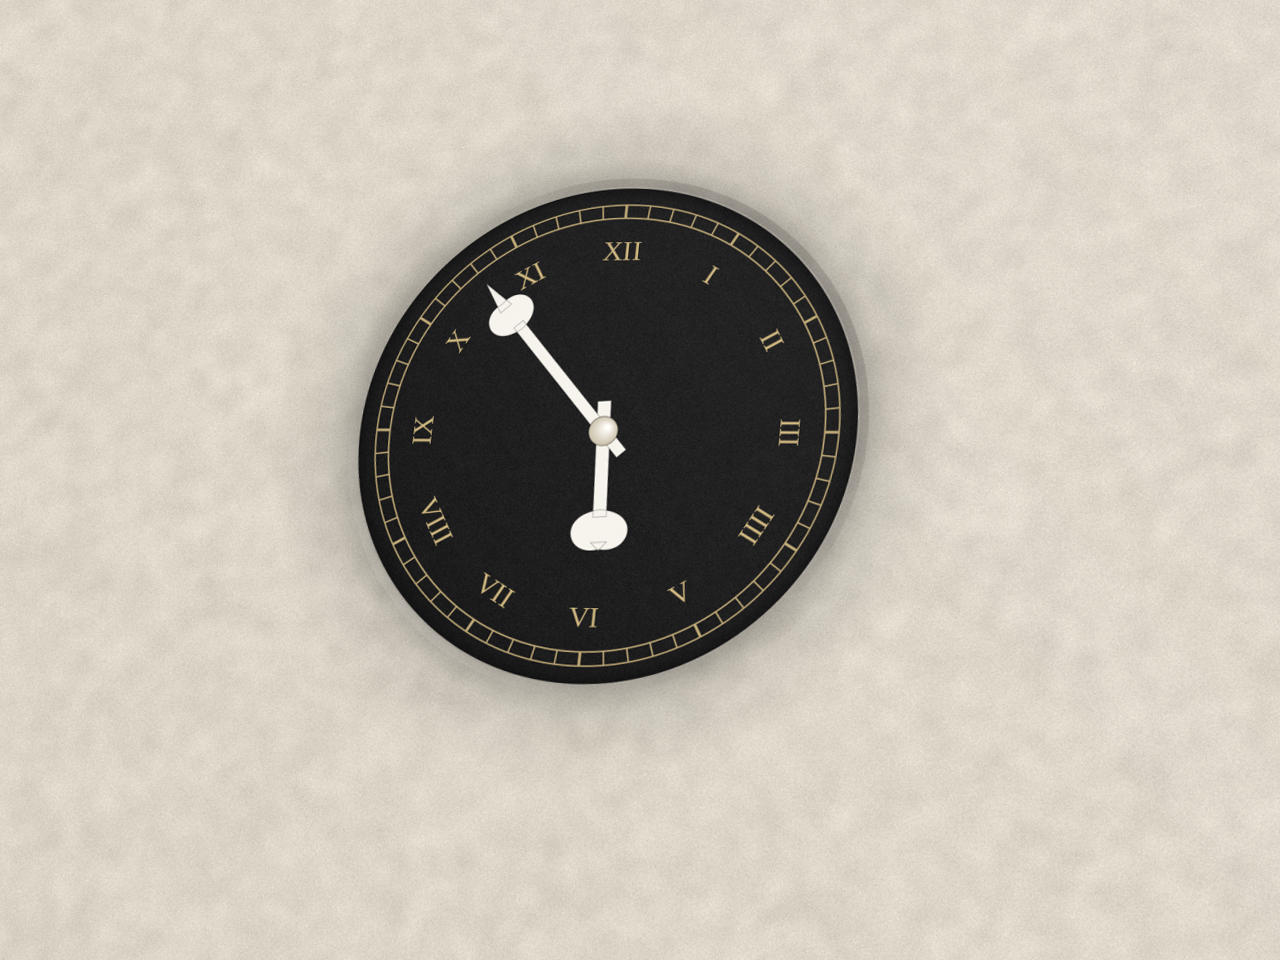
{"hour": 5, "minute": 53}
